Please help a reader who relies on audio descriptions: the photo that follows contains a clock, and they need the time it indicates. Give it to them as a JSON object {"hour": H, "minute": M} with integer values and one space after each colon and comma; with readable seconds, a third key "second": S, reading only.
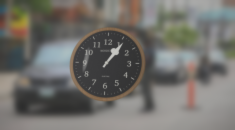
{"hour": 1, "minute": 6}
